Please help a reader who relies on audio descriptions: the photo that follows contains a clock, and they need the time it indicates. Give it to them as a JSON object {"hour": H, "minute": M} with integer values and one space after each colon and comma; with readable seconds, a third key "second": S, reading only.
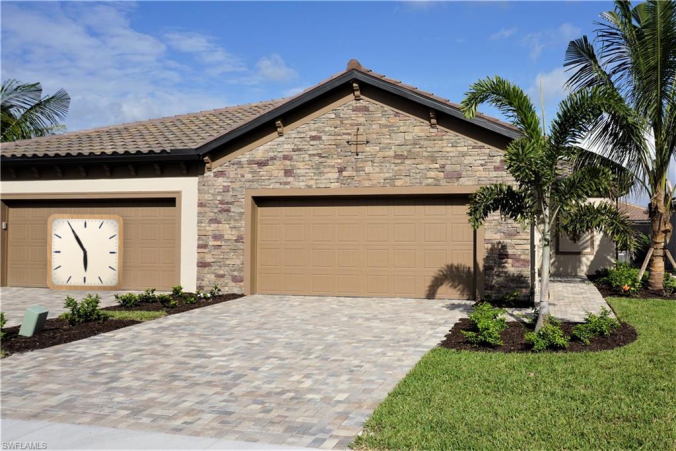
{"hour": 5, "minute": 55}
